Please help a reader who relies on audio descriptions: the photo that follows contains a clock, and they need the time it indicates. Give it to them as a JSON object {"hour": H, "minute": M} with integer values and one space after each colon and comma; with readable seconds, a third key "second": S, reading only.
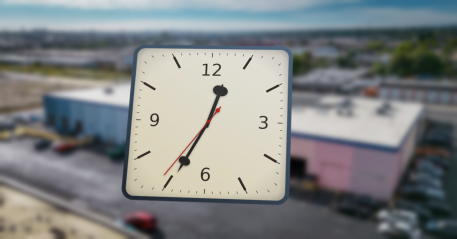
{"hour": 12, "minute": 34, "second": 36}
